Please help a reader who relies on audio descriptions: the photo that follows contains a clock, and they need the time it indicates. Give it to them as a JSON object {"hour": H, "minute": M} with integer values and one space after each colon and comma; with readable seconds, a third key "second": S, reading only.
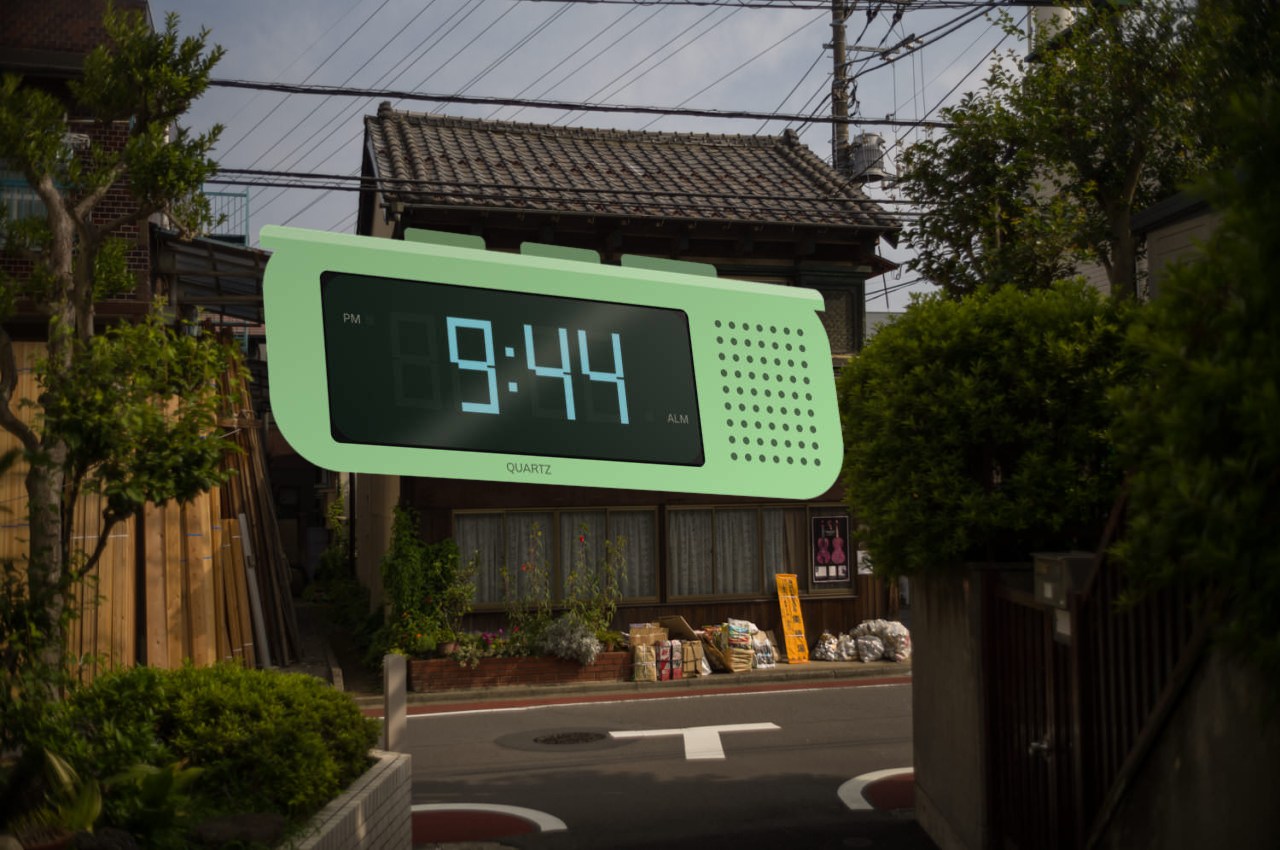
{"hour": 9, "minute": 44}
